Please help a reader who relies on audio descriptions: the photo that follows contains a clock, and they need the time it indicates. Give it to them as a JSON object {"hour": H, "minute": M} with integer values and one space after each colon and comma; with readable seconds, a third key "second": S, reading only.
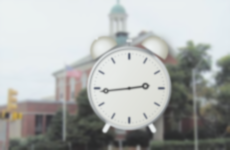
{"hour": 2, "minute": 44}
